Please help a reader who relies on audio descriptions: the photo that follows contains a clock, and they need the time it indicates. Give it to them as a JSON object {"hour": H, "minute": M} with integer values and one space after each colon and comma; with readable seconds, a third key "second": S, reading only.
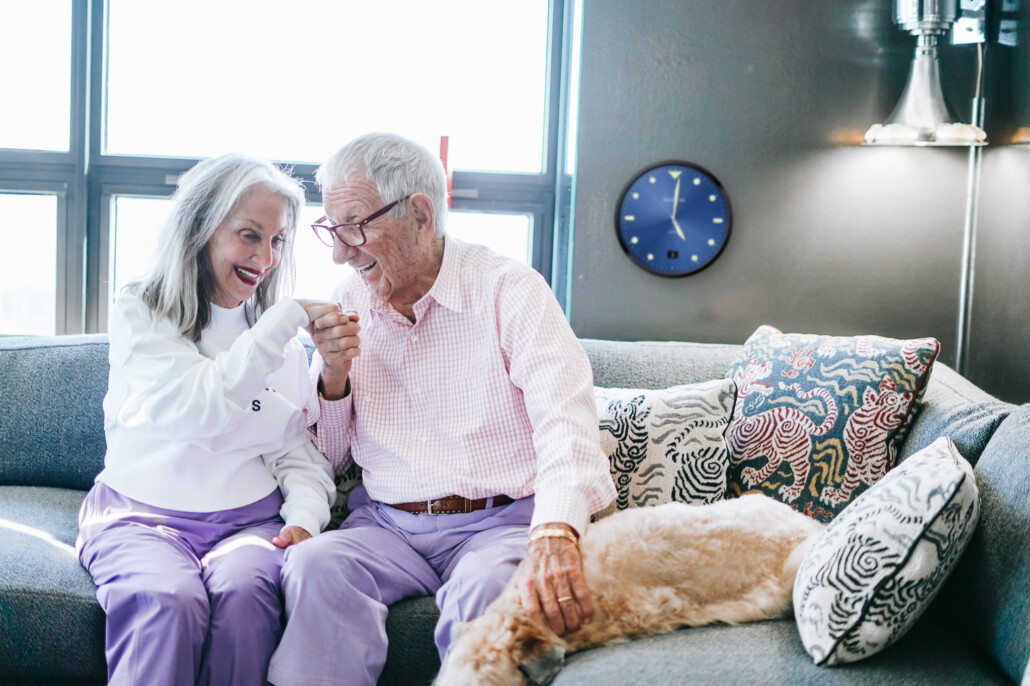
{"hour": 5, "minute": 1}
